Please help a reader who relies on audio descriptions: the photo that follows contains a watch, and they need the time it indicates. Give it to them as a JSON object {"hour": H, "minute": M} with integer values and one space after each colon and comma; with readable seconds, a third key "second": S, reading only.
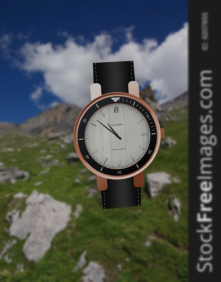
{"hour": 10, "minute": 52}
